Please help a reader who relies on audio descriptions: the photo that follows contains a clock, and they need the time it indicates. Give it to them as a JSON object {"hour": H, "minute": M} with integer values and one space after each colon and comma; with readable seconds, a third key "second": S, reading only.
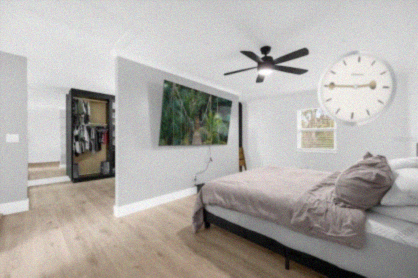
{"hour": 2, "minute": 45}
